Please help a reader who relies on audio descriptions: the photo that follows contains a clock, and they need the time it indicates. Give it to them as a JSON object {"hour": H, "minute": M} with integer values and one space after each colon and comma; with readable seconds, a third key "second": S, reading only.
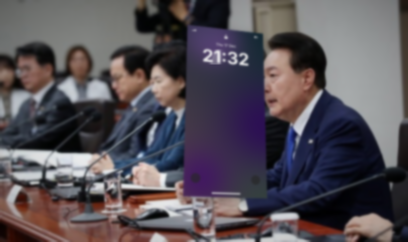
{"hour": 21, "minute": 32}
